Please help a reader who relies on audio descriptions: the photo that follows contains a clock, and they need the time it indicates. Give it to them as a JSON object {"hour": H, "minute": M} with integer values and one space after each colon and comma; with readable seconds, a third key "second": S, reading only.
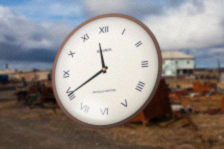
{"hour": 11, "minute": 40}
